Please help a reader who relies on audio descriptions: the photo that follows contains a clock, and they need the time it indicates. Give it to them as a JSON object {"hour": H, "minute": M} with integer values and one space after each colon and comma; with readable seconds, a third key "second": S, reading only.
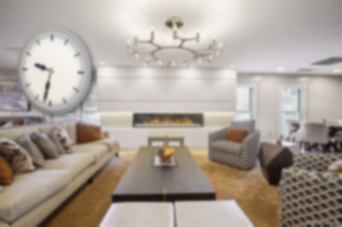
{"hour": 9, "minute": 32}
